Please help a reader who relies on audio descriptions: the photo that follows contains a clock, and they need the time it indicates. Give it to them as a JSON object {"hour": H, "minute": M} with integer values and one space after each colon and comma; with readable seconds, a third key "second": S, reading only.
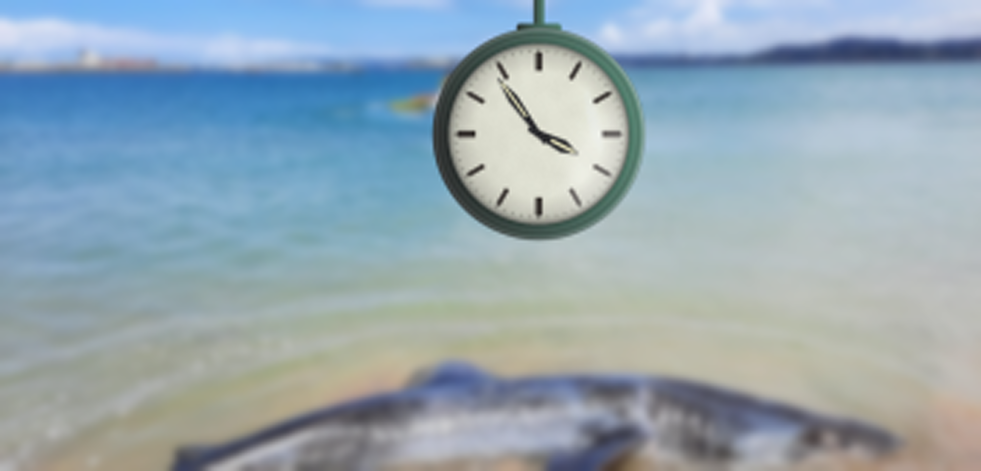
{"hour": 3, "minute": 54}
